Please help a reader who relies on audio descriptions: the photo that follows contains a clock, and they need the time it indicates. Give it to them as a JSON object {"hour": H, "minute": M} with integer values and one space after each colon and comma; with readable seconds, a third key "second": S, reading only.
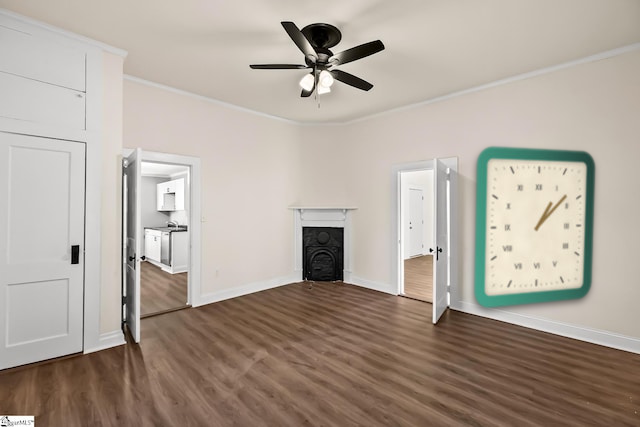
{"hour": 1, "minute": 8}
